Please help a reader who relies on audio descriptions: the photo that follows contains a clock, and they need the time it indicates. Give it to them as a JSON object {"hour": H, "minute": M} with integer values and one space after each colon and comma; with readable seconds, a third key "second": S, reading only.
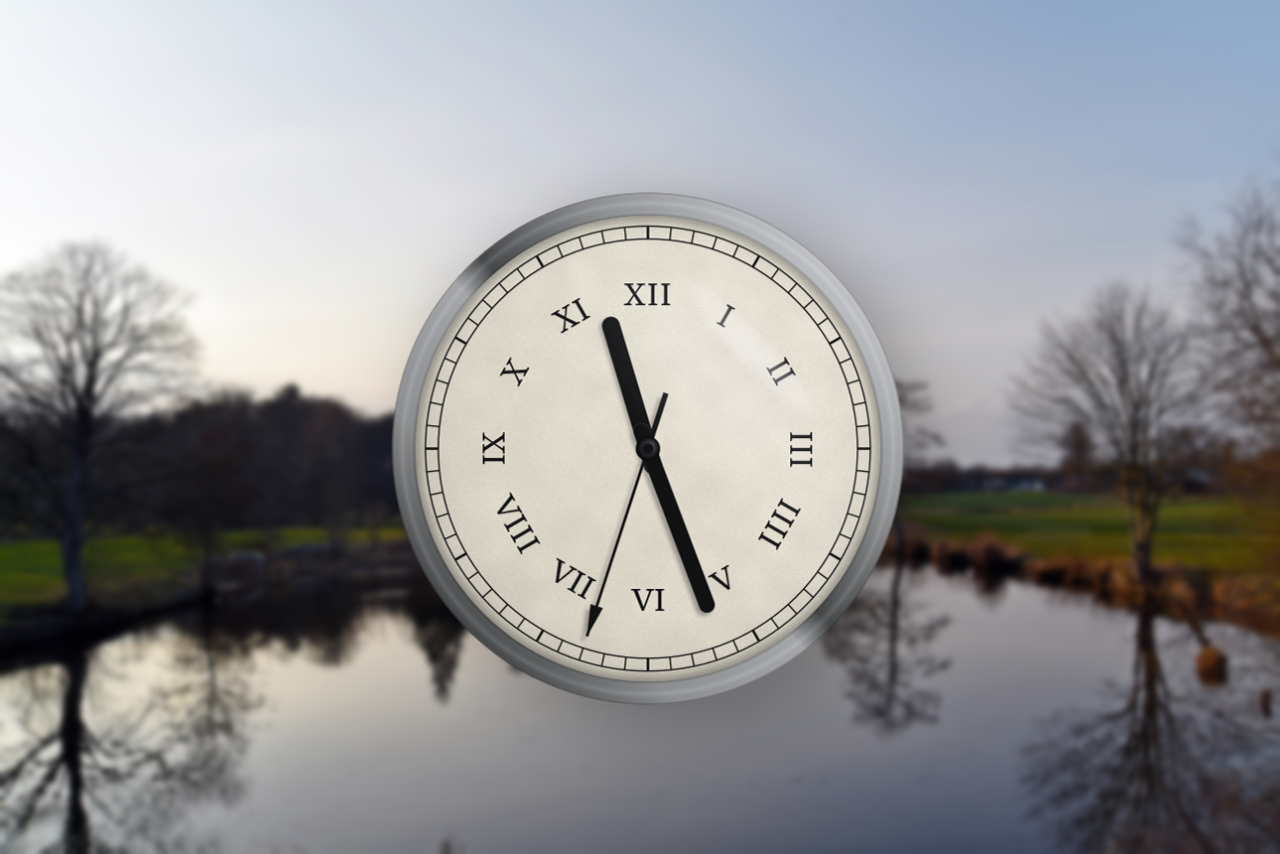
{"hour": 11, "minute": 26, "second": 33}
